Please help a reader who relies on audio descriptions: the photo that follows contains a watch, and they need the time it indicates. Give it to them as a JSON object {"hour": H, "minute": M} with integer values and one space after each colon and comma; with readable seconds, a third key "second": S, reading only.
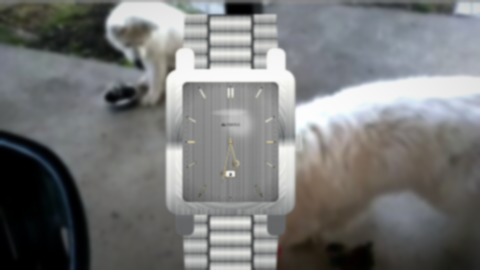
{"hour": 5, "minute": 32}
